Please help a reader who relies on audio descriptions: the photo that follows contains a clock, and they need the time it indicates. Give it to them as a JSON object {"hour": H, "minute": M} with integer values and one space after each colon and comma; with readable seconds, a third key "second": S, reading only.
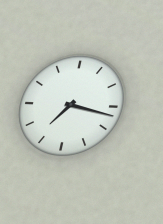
{"hour": 7, "minute": 17}
